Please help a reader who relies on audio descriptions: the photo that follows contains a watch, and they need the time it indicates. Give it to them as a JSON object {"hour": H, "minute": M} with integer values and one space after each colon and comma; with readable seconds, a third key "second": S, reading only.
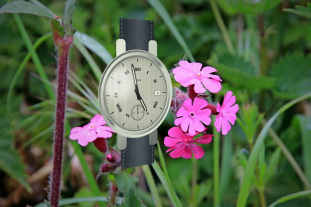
{"hour": 4, "minute": 58}
